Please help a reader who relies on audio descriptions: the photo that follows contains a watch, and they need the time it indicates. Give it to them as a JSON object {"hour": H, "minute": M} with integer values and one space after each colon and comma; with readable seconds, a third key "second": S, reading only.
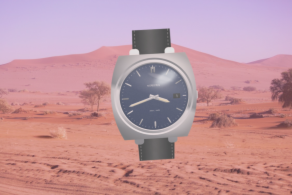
{"hour": 3, "minute": 42}
